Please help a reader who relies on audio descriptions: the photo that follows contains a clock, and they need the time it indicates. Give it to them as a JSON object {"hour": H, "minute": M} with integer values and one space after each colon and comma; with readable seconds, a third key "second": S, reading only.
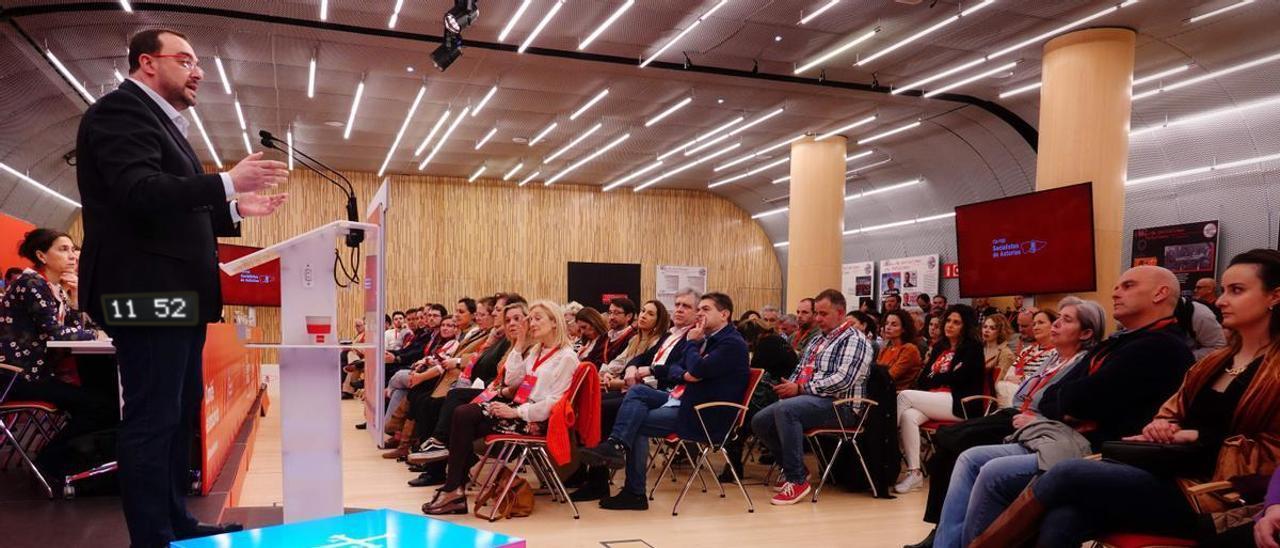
{"hour": 11, "minute": 52}
